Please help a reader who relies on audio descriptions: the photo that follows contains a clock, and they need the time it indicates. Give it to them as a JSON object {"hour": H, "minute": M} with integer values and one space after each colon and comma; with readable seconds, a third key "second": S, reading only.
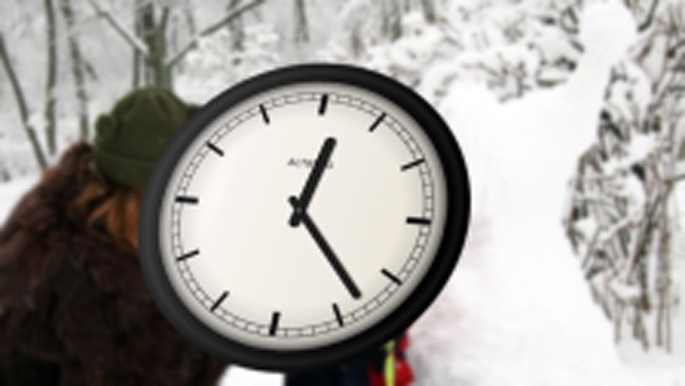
{"hour": 12, "minute": 23}
